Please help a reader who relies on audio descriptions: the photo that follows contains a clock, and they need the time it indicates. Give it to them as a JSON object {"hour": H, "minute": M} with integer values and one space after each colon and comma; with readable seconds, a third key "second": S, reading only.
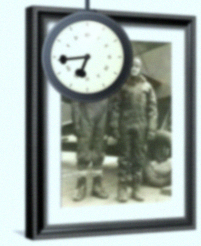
{"hour": 6, "minute": 44}
